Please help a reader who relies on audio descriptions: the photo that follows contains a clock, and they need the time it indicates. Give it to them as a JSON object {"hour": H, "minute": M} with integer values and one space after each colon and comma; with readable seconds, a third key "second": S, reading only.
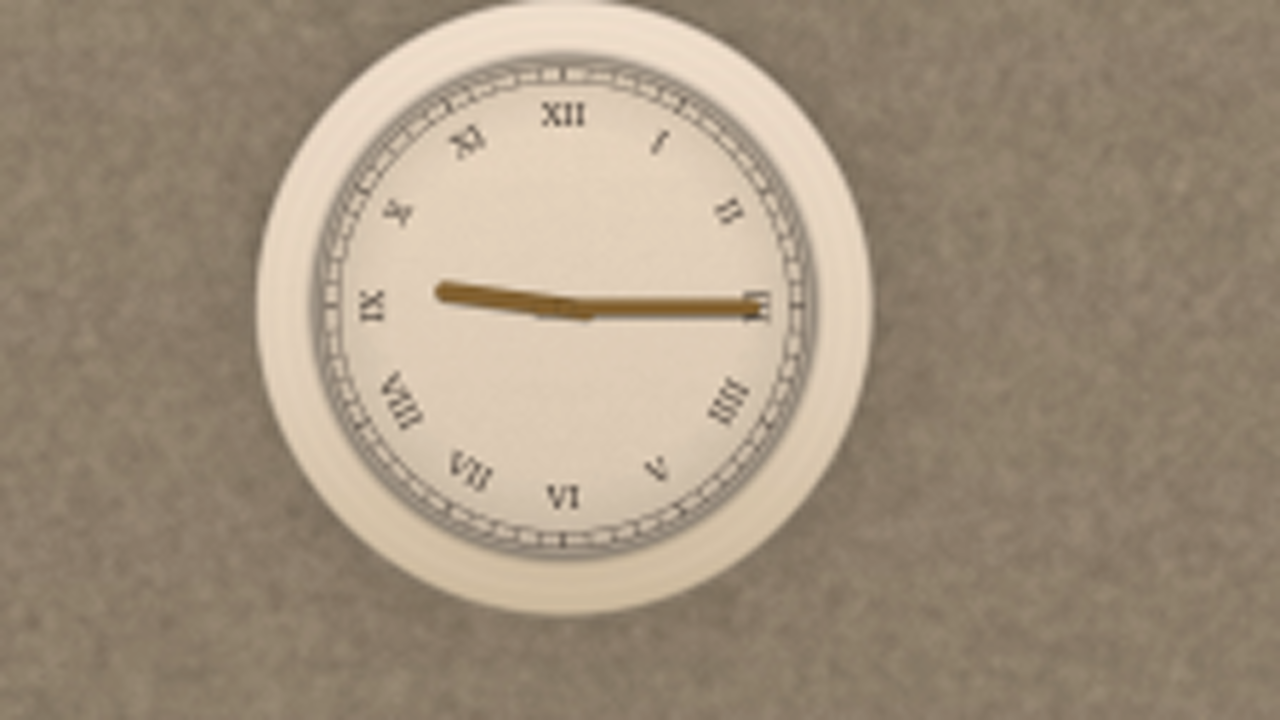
{"hour": 9, "minute": 15}
